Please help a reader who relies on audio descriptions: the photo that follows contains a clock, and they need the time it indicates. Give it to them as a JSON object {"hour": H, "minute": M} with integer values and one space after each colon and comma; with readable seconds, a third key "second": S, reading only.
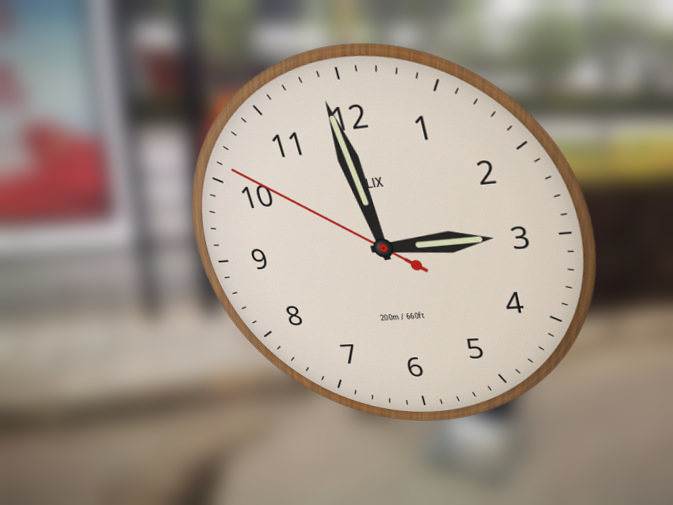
{"hour": 2, "minute": 58, "second": 51}
